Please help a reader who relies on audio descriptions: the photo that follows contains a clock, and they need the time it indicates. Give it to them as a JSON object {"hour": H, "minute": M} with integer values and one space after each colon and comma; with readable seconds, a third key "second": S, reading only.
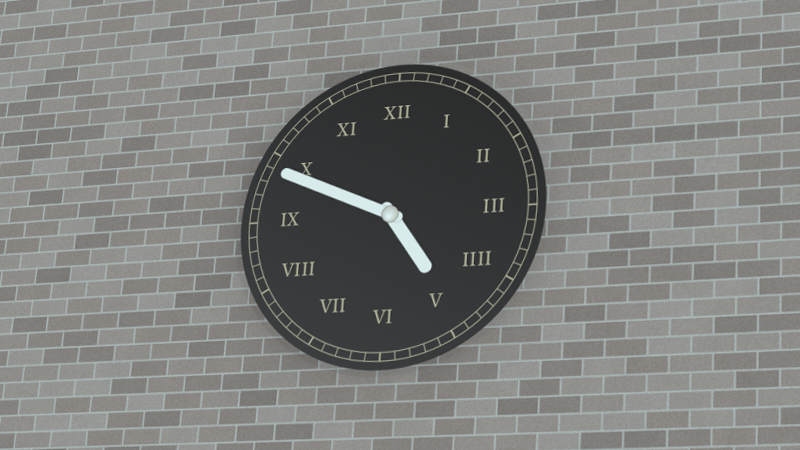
{"hour": 4, "minute": 49}
